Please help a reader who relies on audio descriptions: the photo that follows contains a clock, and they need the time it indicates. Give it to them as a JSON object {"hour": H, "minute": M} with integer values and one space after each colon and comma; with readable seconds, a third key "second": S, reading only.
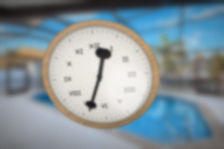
{"hour": 12, "minute": 34}
